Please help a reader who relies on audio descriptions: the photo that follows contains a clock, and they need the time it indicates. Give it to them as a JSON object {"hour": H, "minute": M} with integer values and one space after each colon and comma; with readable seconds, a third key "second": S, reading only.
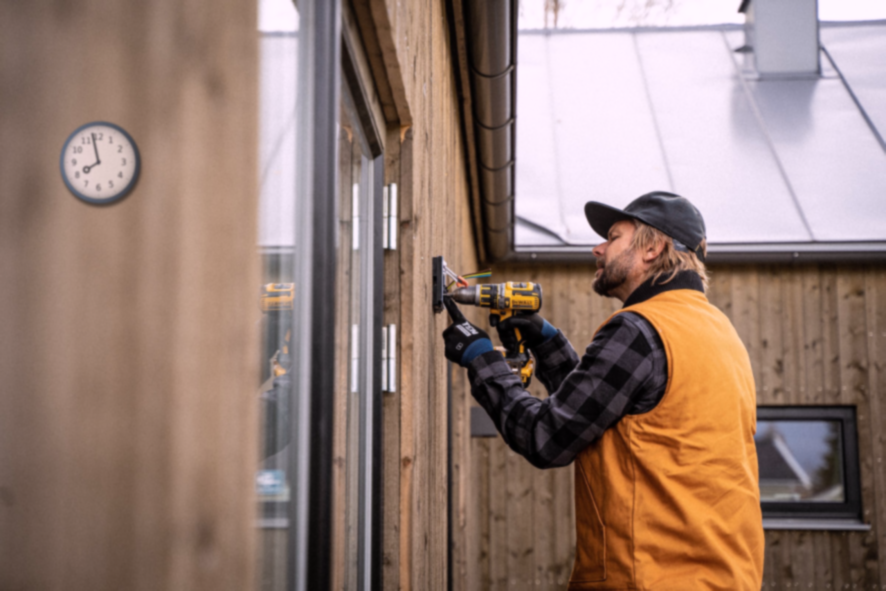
{"hour": 7, "minute": 58}
